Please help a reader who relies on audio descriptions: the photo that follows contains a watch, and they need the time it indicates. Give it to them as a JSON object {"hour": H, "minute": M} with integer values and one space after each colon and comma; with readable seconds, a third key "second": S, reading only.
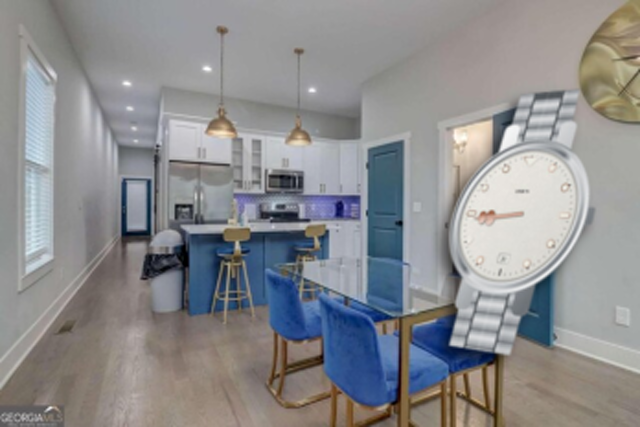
{"hour": 8, "minute": 44}
